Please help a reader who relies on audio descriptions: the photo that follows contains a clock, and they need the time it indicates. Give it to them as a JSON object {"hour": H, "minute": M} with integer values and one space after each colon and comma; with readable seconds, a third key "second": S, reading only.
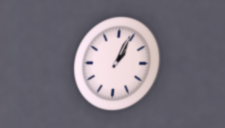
{"hour": 1, "minute": 4}
